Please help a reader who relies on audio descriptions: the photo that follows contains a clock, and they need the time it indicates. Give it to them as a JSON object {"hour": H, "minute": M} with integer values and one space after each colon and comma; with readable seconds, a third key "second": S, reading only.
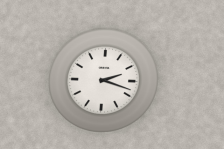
{"hour": 2, "minute": 18}
